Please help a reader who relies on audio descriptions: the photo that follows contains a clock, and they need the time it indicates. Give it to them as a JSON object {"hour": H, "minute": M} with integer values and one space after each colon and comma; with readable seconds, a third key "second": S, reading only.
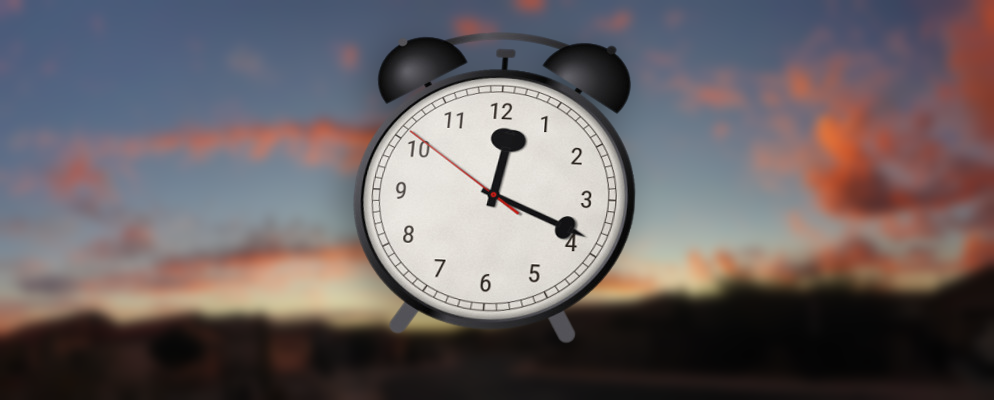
{"hour": 12, "minute": 18, "second": 51}
